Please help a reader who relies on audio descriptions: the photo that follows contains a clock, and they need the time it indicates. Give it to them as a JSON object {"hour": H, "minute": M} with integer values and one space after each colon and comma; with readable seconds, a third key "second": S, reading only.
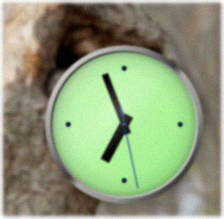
{"hour": 6, "minute": 56, "second": 28}
